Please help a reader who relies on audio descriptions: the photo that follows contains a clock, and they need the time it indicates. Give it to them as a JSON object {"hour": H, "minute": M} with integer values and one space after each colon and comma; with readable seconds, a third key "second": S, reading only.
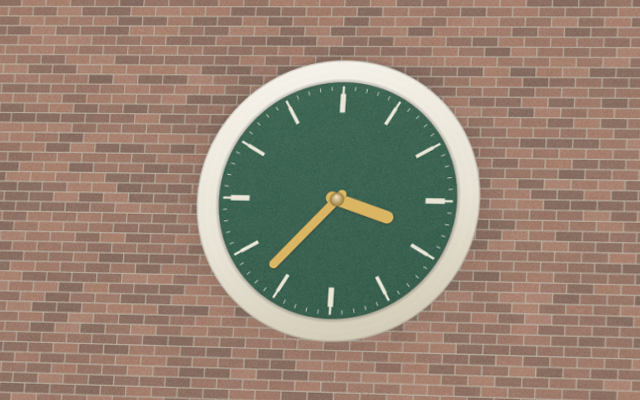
{"hour": 3, "minute": 37}
